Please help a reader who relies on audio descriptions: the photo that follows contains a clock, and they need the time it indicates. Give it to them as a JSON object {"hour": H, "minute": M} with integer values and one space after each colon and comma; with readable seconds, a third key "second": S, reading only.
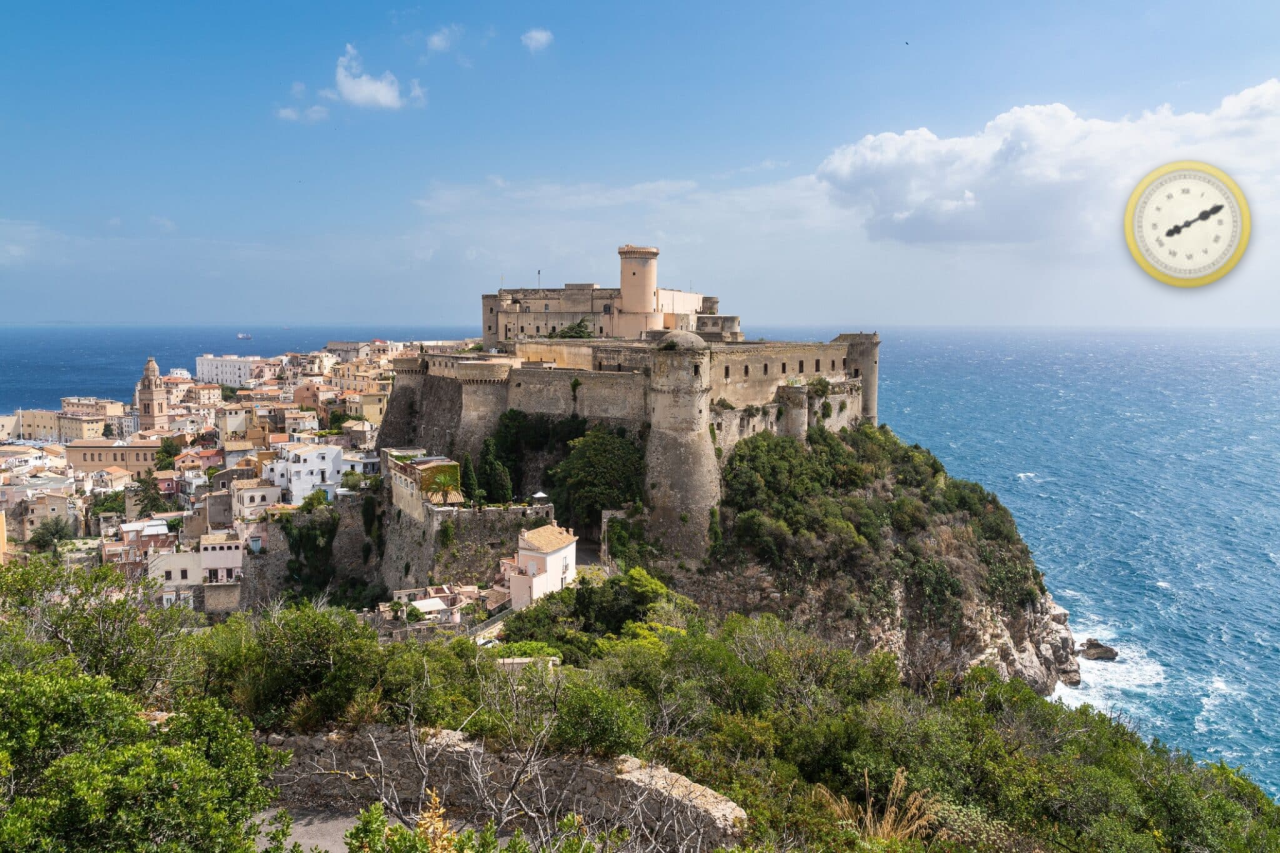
{"hour": 8, "minute": 11}
